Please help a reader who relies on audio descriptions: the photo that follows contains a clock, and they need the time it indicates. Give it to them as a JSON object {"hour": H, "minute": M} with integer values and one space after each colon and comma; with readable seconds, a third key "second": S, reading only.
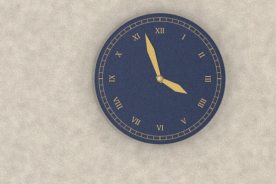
{"hour": 3, "minute": 57}
